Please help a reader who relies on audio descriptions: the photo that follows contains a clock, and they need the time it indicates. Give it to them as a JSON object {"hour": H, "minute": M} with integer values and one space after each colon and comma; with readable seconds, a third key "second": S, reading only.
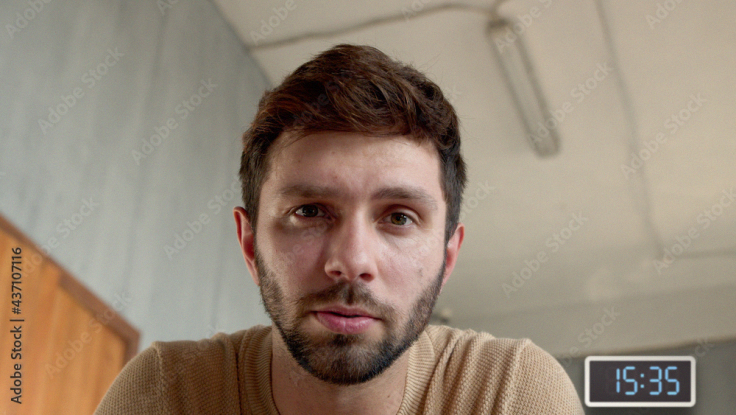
{"hour": 15, "minute": 35}
